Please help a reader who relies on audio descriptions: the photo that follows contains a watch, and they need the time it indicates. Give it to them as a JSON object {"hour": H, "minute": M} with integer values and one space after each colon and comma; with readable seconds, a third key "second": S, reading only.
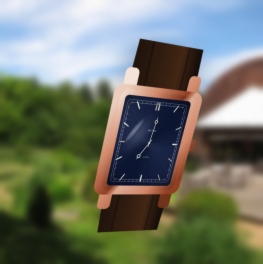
{"hour": 7, "minute": 1}
